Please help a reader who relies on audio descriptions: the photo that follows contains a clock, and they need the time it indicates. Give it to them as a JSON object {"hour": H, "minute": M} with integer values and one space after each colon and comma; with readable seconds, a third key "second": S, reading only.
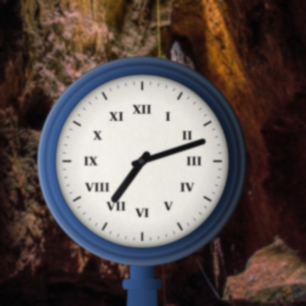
{"hour": 7, "minute": 12}
